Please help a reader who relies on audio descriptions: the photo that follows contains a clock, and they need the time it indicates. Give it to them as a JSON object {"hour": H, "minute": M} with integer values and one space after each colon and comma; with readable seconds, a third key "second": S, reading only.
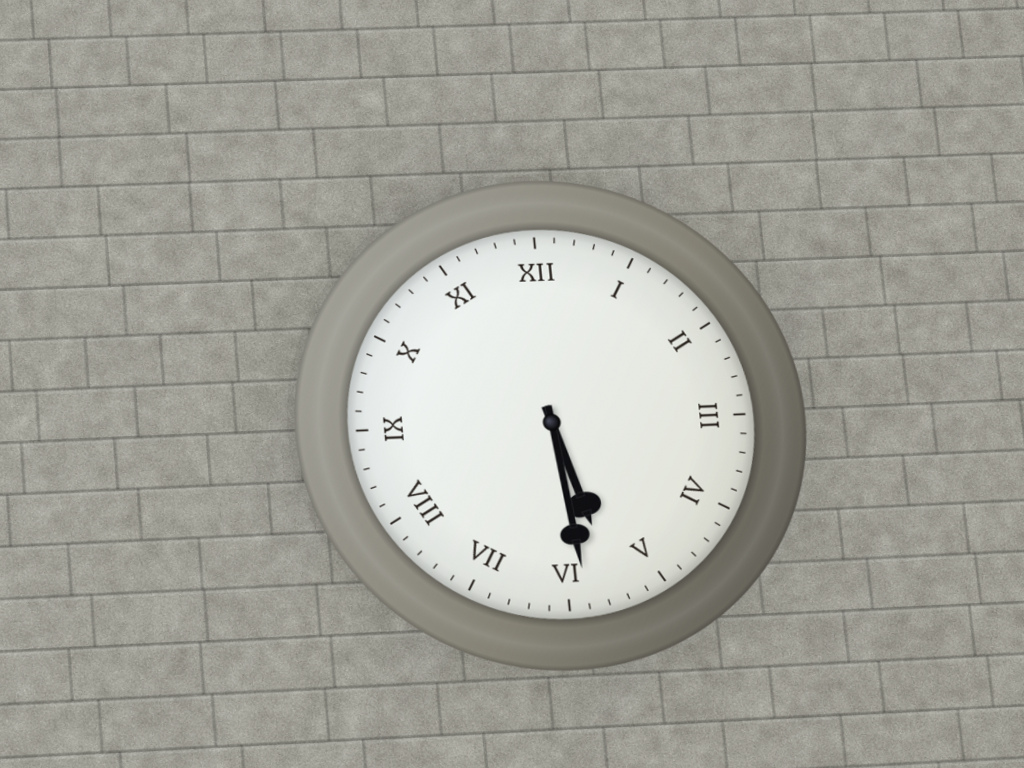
{"hour": 5, "minute": 29}
